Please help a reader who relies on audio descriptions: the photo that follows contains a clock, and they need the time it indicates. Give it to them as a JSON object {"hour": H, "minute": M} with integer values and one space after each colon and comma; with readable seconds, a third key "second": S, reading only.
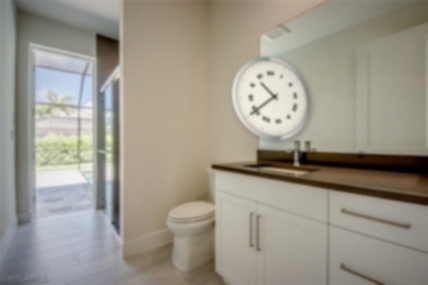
{"hour": 10, "minute": 40}
